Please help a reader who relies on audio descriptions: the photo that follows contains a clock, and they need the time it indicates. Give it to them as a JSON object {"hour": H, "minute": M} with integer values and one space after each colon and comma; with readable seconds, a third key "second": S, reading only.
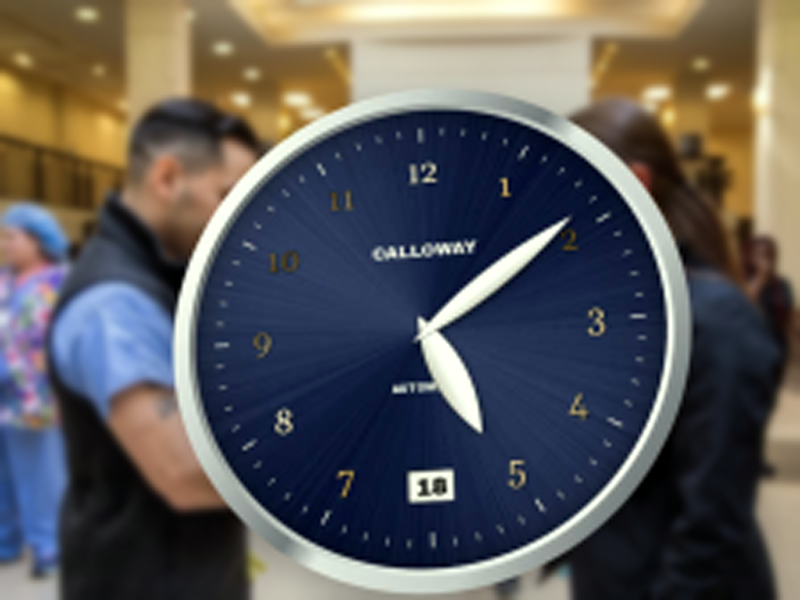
{"hour": 5, "minute": 9}
